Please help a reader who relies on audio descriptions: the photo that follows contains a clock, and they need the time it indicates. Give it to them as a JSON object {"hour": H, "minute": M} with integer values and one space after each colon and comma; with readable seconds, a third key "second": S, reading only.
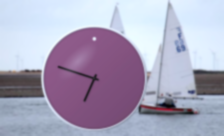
{"hour": 6, "minute": 48}
